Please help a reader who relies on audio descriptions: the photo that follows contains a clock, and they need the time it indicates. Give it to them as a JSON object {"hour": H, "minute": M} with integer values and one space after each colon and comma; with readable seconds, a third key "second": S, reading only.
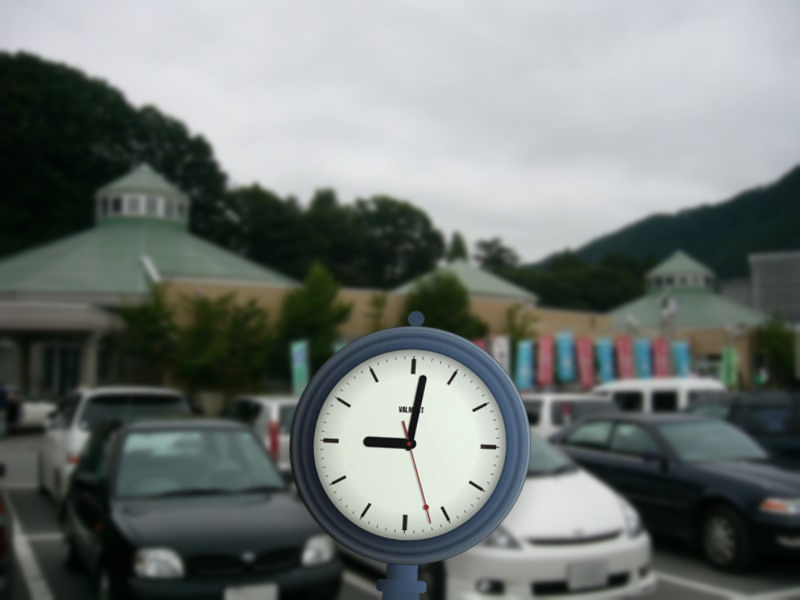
{"hour": 9, "minute": 1, "second": 27}
